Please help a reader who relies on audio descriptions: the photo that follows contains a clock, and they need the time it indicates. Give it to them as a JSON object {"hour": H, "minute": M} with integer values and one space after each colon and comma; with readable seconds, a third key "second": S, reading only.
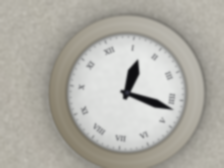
{"hour": 1, "minute": 22}
